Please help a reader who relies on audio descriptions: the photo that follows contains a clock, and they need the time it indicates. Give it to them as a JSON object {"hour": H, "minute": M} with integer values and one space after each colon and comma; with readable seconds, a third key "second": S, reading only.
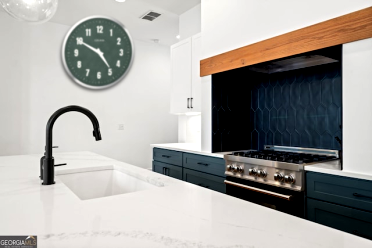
{"hour": 4, "minute": 50}
